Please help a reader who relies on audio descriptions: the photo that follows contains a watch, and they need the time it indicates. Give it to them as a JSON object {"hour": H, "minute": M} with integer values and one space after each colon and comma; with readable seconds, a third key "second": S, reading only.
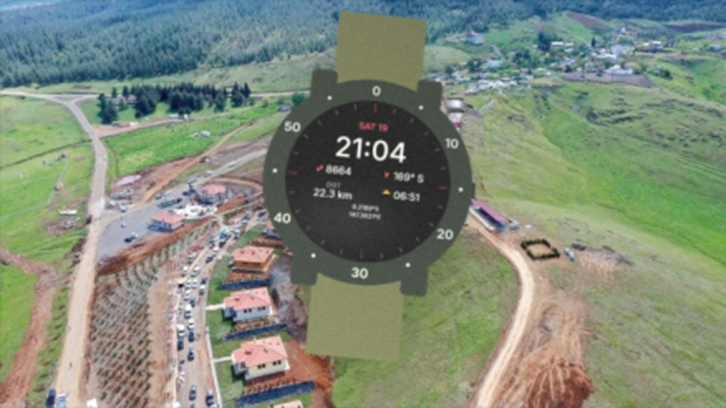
{"hour": 21, "minute": 4}
